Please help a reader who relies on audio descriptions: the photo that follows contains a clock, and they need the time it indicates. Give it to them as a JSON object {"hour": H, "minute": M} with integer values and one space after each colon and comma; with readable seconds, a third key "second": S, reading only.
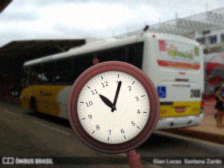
{"hour": 11, "minute": 6}
